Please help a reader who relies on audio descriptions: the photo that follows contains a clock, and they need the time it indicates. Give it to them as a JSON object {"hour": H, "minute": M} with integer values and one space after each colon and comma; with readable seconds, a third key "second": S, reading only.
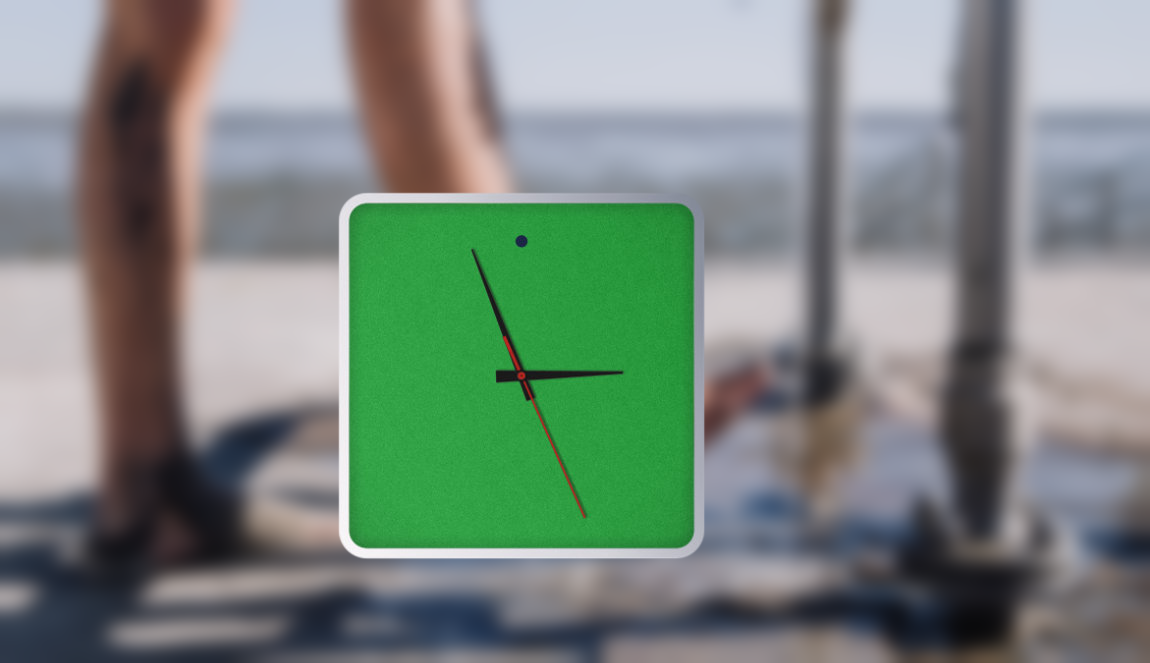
{"hour": 2, "minute": 56, "second": 26}
